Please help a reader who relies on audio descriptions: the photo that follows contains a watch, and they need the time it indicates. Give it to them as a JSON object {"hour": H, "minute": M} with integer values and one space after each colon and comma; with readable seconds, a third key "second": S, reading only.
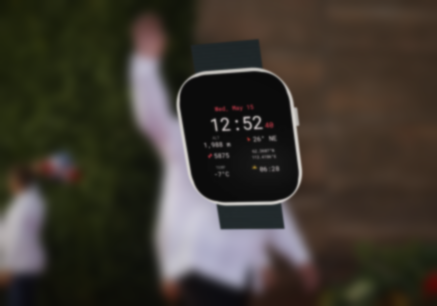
{"hour": 12, "minute": 52}
